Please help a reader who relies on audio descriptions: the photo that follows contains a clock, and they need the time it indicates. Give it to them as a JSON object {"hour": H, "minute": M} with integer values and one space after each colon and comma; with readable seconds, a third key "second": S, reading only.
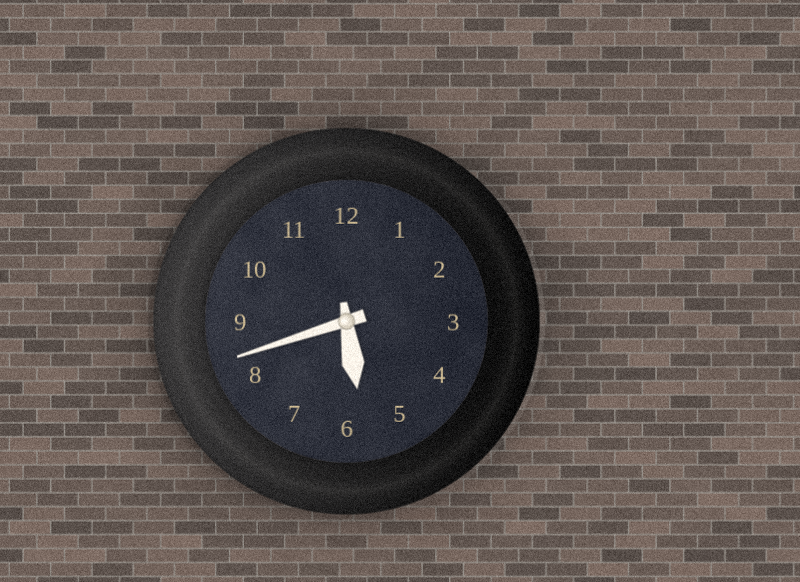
{"hour": 5, "minute": 42}
